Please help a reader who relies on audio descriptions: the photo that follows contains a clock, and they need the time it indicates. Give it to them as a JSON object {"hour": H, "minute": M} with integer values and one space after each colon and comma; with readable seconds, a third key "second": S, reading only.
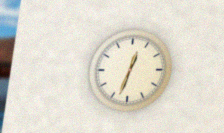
{"hour": 12, "minute": 33}
